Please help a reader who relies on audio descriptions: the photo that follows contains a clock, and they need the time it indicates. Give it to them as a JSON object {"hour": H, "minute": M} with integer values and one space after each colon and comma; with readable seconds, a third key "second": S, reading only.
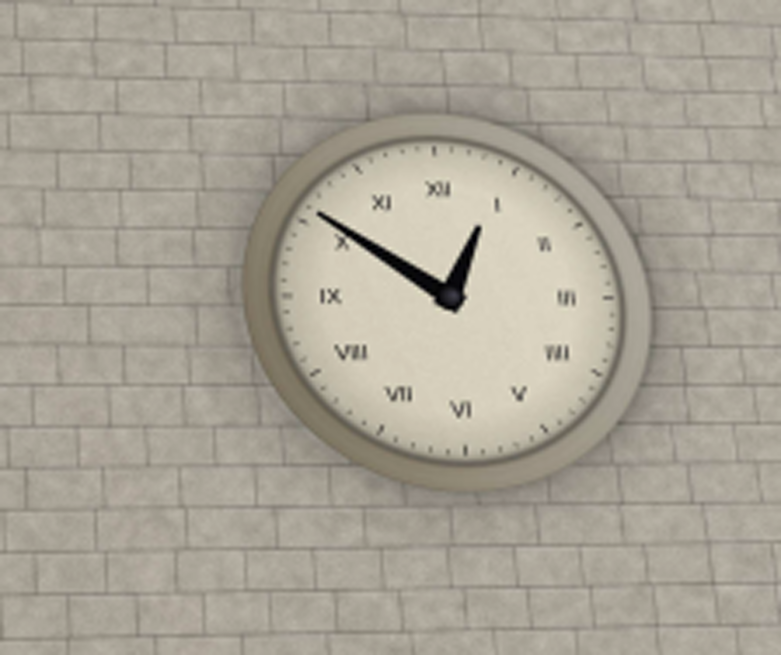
{"hour": 12, "minute": 51}
